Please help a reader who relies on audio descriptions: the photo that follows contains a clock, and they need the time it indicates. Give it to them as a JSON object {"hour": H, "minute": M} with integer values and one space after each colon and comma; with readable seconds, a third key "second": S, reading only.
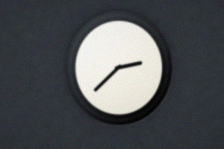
{"hour": 2, "minute": 38}
